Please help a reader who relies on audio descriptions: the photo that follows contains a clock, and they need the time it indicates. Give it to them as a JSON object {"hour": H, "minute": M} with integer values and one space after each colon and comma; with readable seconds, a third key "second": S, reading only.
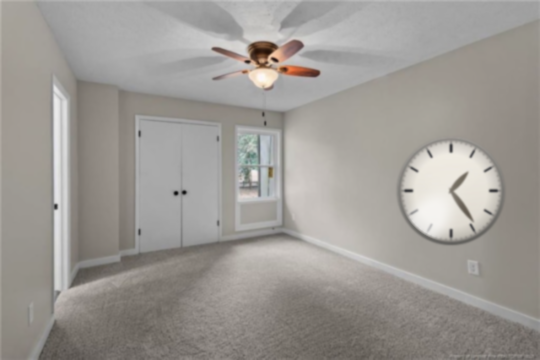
{"hour": 1, "minute": 24}
